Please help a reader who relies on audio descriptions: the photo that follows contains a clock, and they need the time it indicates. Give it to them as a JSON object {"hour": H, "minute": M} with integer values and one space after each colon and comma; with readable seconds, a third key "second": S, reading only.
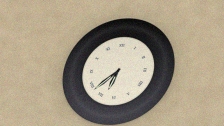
{"hour": 6, "minute": 38}
